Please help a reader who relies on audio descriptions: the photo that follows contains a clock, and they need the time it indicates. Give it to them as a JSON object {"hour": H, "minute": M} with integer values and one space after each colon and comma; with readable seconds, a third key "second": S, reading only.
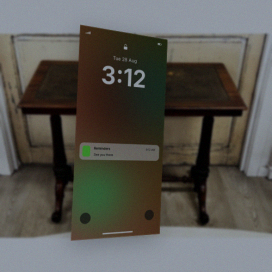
{"hour": 3, "minute": 12}
